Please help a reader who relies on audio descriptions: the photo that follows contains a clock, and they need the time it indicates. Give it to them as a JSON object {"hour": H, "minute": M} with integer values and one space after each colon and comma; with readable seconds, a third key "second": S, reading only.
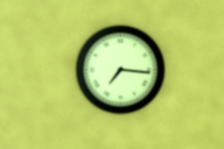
{"hour": 7, "minute": 16}
